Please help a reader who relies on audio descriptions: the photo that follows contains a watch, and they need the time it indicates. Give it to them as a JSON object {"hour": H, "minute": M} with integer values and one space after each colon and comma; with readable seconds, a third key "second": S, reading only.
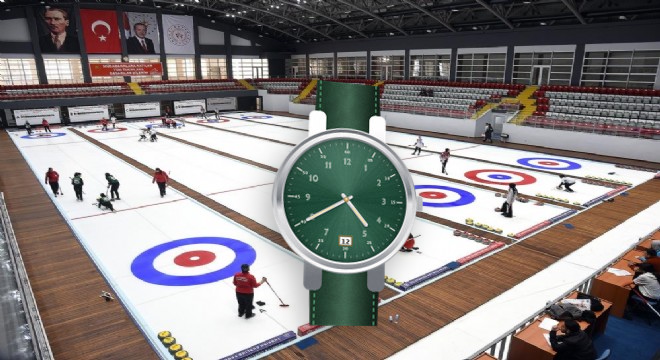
{"hour": 4, "minute": 40}
